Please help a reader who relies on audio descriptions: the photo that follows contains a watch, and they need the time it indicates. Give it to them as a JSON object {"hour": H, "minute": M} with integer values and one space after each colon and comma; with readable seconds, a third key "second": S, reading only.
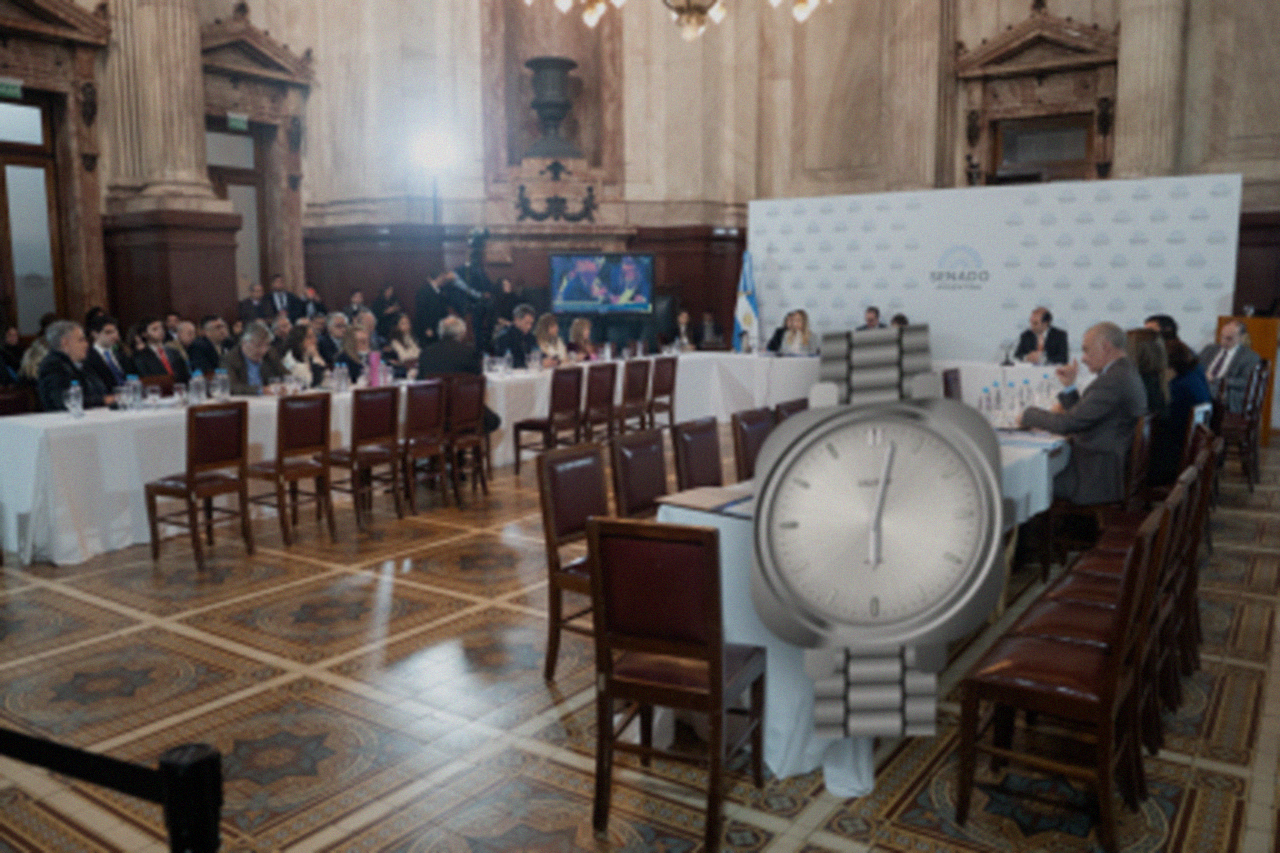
{"hour": 6, "minute": 2}
